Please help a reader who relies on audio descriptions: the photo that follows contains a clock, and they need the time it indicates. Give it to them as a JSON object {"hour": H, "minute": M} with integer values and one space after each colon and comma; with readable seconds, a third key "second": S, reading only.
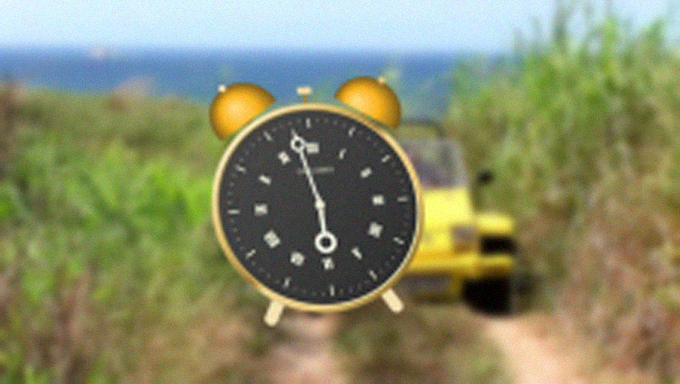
{"hour": 5, "minute": 58}
